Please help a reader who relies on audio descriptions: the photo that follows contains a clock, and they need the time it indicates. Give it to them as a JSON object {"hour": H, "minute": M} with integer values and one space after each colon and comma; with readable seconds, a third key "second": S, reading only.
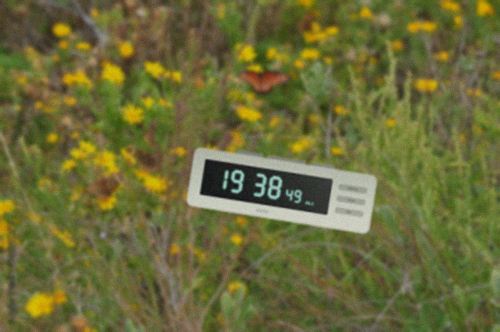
{"hour": 19, "minute": 38, "second": 49}
